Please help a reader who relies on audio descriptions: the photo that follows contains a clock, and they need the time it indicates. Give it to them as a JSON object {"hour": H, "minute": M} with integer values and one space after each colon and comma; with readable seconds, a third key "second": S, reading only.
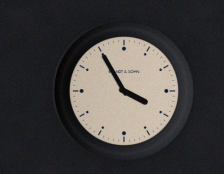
{"hour": 3, "minute": 55}
